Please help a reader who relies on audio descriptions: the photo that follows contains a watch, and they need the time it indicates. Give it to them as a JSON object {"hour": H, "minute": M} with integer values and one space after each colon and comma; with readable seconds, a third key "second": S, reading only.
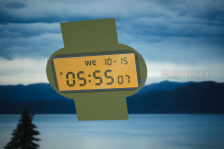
{"hour": 5, "minute": 55, "second": 7}
